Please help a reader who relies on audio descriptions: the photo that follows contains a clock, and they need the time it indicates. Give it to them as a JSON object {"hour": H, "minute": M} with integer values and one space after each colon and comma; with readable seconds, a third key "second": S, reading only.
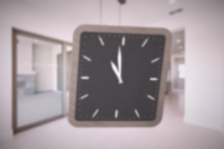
{"hour": 10, "minute": 59}
